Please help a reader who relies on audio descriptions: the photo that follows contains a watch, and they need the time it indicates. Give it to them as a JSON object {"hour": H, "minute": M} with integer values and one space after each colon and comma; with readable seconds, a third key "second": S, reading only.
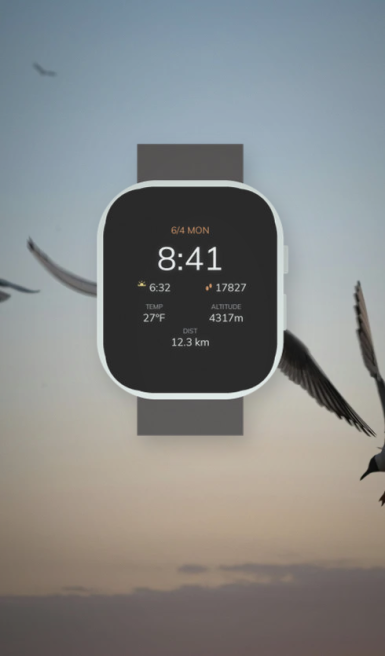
{"hour": 8, "minute": 41}
